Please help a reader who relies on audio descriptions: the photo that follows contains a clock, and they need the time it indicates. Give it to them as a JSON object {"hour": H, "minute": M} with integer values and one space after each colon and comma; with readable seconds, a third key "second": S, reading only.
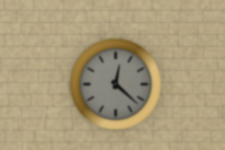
{"hour": 12, "minute": 22}
